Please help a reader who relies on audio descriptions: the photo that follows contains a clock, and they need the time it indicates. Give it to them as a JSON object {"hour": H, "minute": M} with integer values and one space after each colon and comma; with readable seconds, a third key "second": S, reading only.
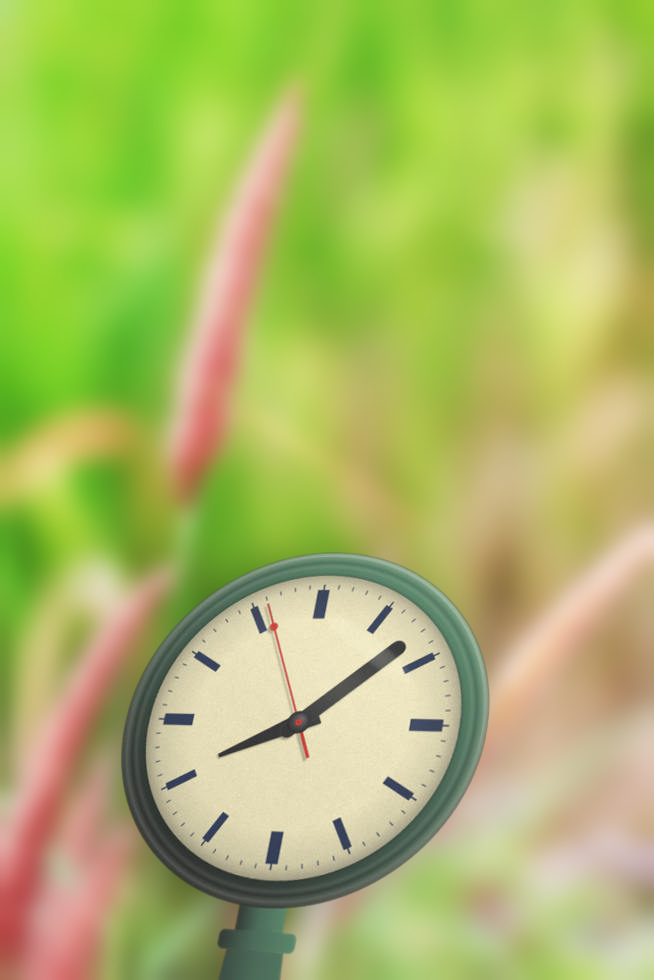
{"hour": 8, "minute": 7, "second": 56}
